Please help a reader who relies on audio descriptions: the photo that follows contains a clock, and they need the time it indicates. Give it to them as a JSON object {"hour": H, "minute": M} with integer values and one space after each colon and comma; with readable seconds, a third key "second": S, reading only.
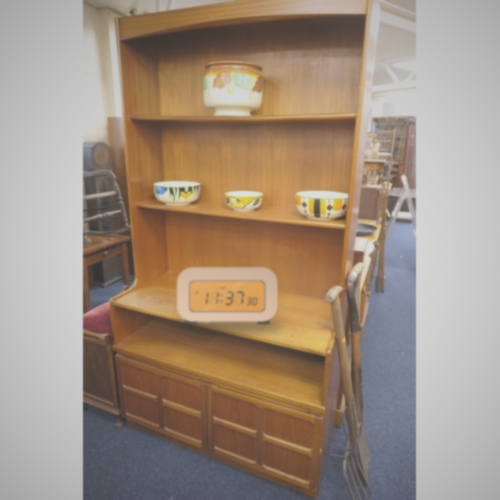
{"hour": 11, "minute": 37}
